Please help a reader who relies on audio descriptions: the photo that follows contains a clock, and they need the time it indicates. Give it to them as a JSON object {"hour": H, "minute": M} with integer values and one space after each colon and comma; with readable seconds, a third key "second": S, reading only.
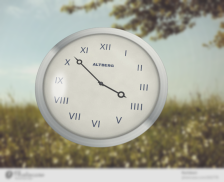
{"hour": 3, "minute": 52}
